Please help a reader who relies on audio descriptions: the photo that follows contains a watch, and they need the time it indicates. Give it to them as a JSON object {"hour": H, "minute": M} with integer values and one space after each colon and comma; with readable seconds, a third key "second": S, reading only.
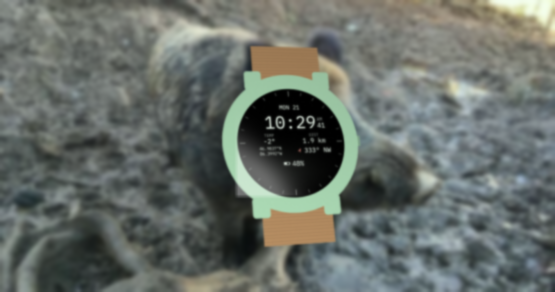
{"hour": 10, "minute": 29}
